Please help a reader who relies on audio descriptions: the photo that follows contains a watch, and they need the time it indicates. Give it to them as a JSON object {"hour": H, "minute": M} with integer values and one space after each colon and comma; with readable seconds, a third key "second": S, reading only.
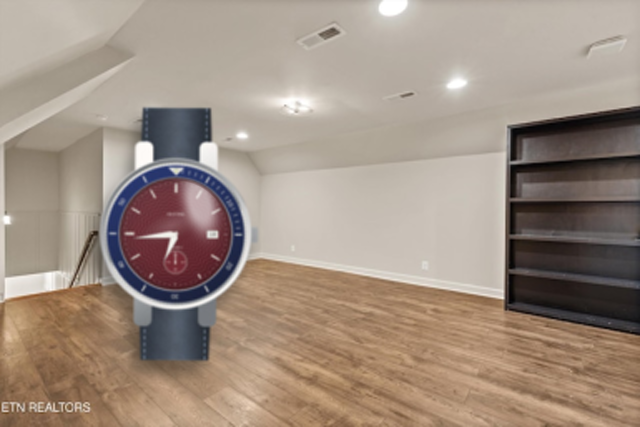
{"hour": 6, "minute": 44}
